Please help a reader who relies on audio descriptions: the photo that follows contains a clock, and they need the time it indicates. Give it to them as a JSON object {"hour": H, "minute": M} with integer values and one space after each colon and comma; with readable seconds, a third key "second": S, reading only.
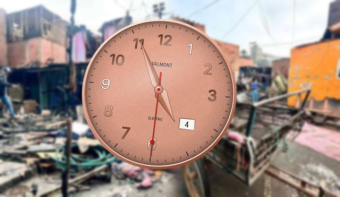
{"hour": 4, "minute": 55, "second": 30}
